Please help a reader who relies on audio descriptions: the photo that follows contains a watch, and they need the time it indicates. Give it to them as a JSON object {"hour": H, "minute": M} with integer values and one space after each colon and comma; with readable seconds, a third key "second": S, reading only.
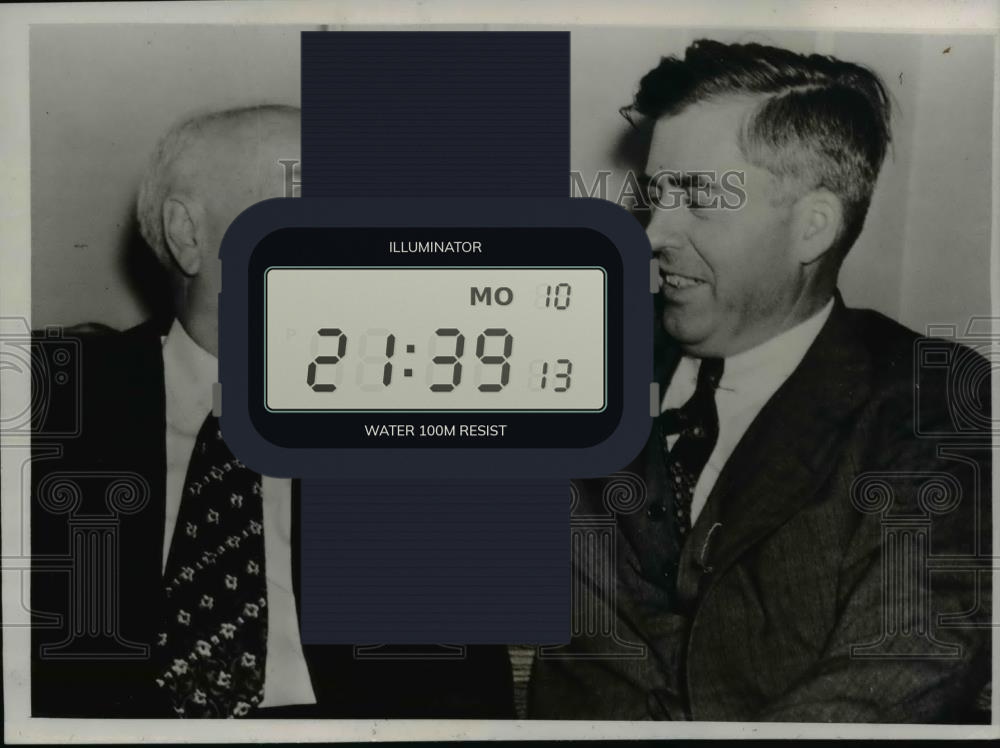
{"hour": 21, "minute": 39, "second": 13}
